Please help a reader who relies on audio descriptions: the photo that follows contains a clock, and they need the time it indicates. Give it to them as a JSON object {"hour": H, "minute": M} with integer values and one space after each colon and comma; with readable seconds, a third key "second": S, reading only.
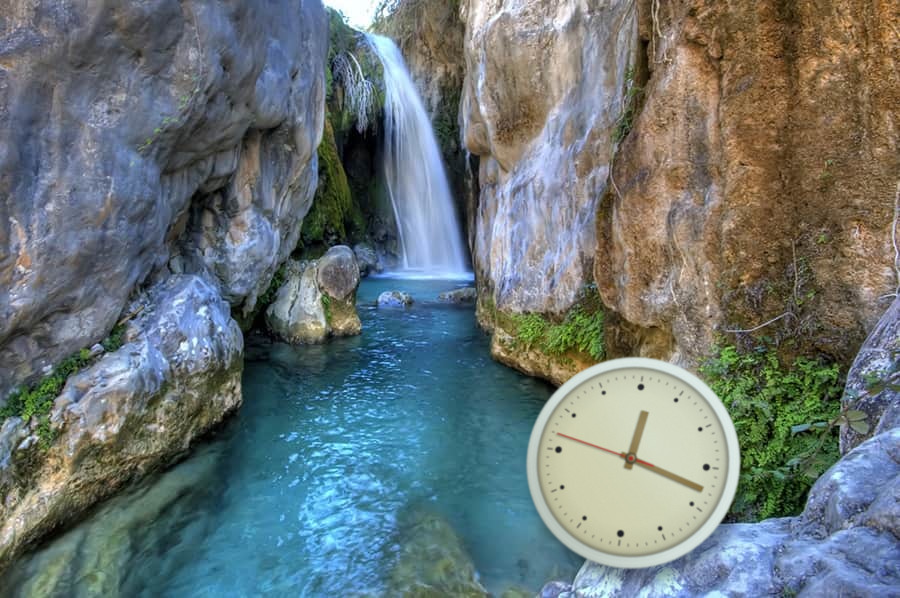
{"hour": 12, "minute": 17, "second": 47}
